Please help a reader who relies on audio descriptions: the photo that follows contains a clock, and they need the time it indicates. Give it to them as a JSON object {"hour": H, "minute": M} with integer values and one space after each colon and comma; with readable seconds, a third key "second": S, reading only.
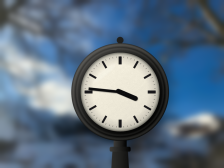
{"hour": 3, "minute": 46}
